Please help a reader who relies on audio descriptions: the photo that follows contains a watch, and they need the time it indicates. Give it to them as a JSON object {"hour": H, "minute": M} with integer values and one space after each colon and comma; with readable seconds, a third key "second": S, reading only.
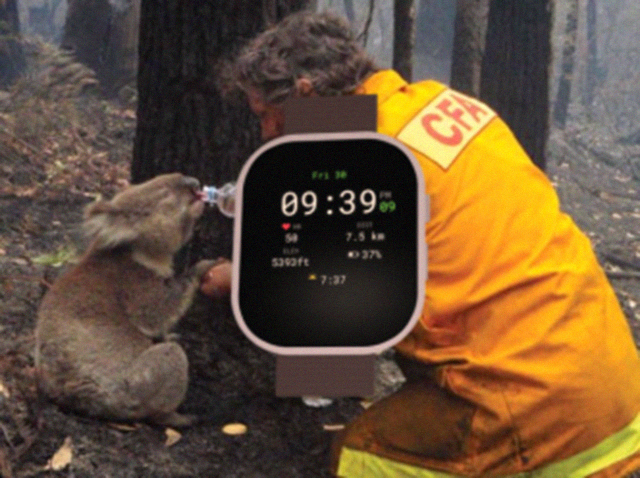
{"hour": 9, "minute": 39}
